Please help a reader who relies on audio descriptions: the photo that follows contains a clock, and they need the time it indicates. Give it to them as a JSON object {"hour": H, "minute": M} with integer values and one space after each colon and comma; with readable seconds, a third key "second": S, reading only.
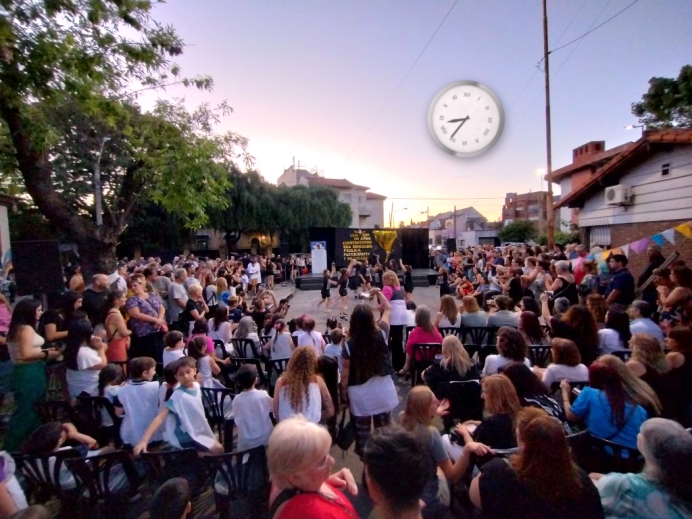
{"hour": 8, "minute": 36}
